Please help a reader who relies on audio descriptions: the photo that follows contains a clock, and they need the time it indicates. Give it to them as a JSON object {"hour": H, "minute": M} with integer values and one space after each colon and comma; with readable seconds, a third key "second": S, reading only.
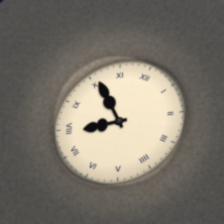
{"hour": 7, "minute": 51}
